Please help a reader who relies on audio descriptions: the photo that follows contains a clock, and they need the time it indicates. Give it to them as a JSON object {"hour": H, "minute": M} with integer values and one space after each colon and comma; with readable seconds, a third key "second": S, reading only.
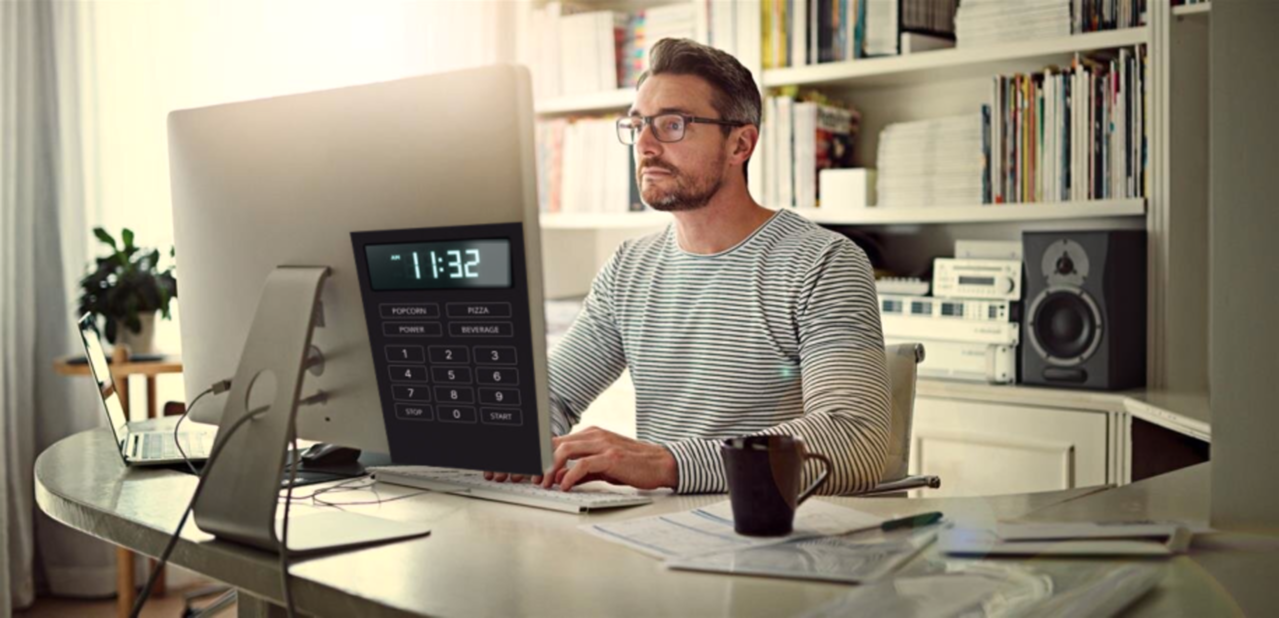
{"hour": 11, "minute": 32}
